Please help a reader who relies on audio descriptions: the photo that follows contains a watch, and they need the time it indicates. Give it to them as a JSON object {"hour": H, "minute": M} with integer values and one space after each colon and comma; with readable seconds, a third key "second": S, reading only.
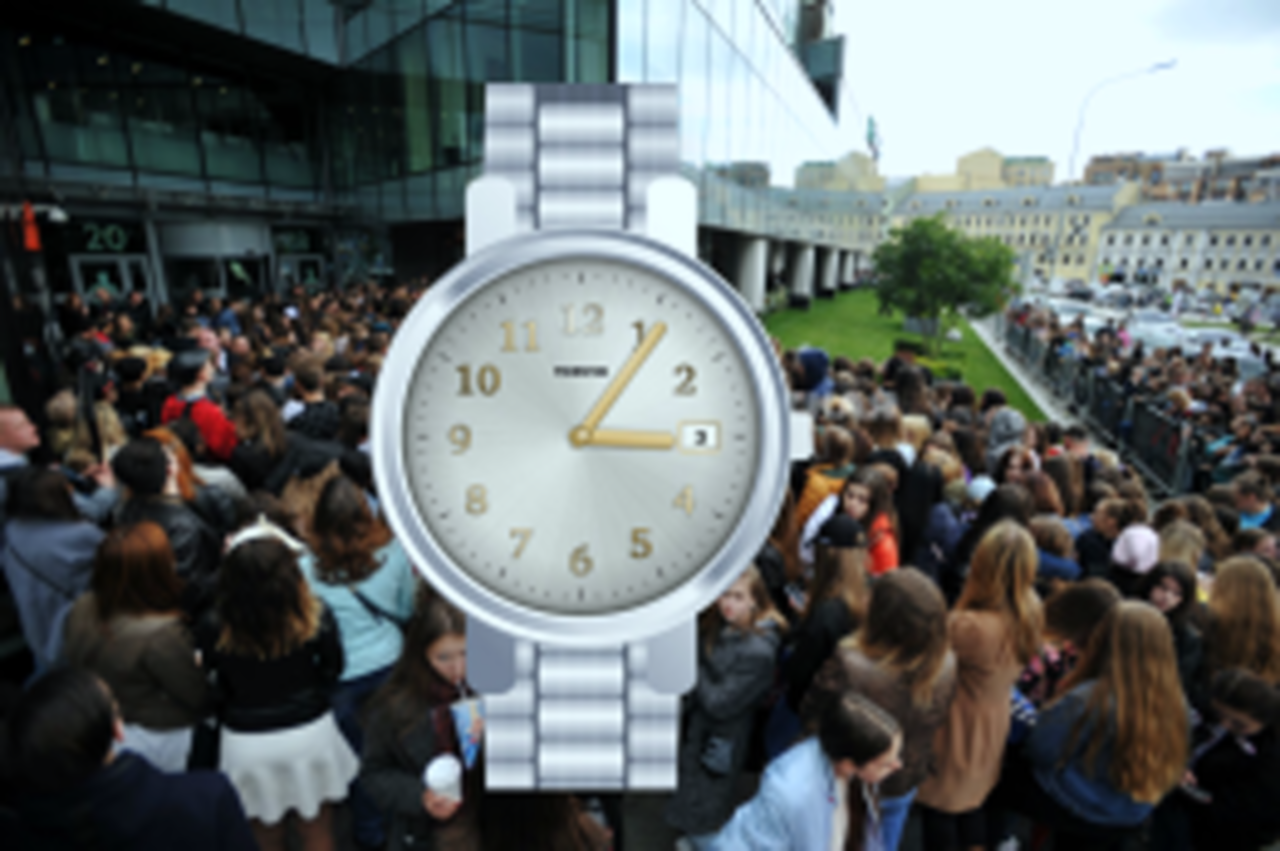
{"hour": 3, "minute": 6}
